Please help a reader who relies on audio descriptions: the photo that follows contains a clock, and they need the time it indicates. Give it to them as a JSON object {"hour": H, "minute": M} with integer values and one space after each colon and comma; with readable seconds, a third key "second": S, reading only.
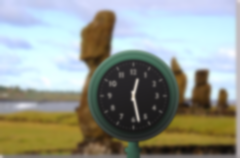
{"hour": 12, "minute": 28}
